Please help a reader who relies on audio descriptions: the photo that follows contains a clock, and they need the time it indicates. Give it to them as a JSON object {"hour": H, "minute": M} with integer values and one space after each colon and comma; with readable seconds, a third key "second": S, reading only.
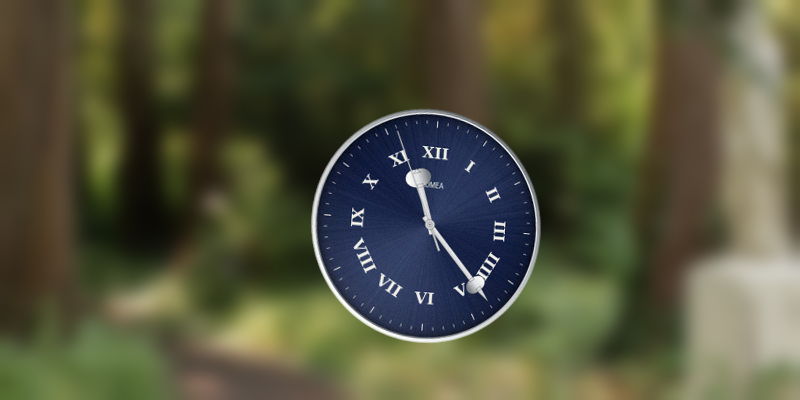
{"hour": 11, "minute": 22, "second": 56}
